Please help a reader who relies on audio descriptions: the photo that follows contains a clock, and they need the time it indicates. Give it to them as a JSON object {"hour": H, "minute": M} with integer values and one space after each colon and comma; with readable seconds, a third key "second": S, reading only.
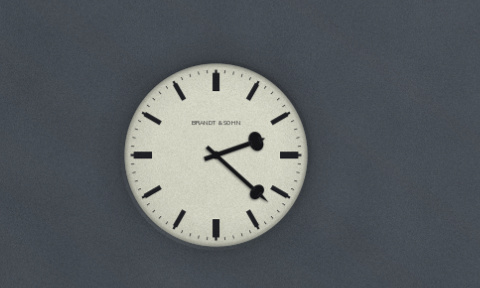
{"hour": 2, "minute": 22}
